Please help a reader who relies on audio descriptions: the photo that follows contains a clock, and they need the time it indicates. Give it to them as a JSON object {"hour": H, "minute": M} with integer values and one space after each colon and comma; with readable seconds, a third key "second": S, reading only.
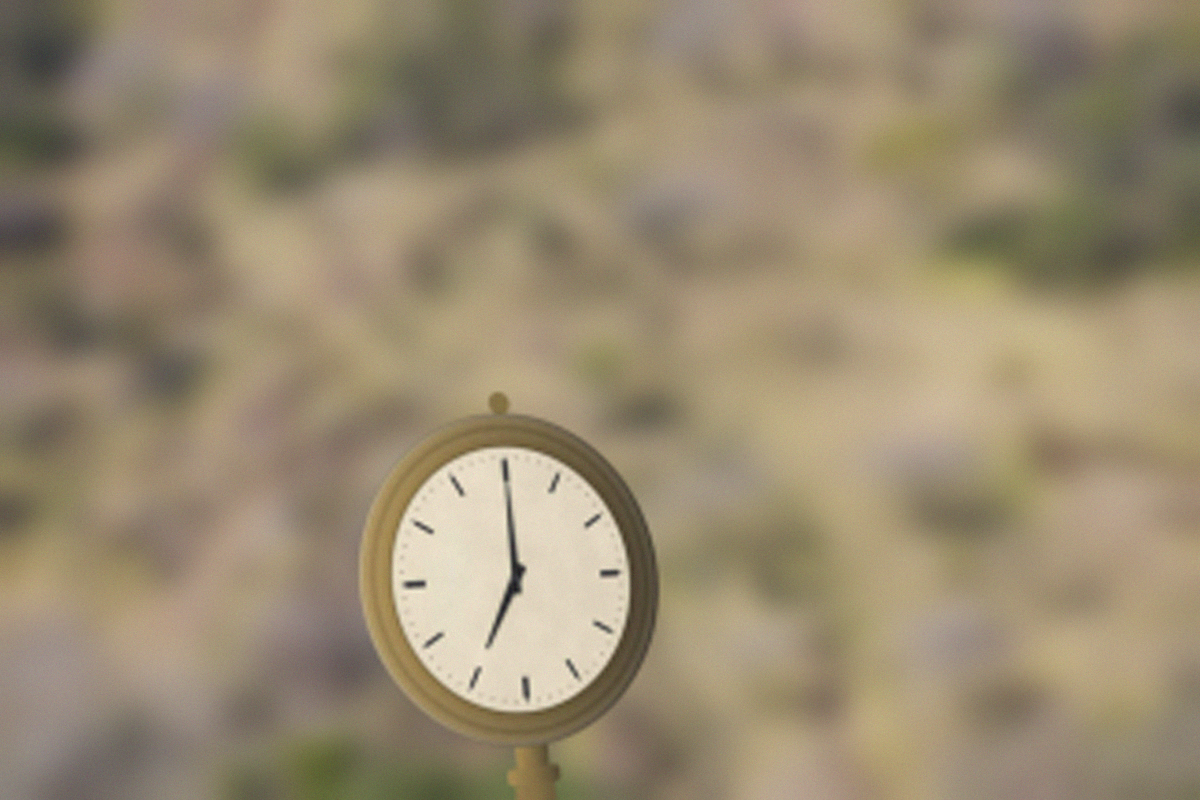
{"hour": 7, "minute": 0}
